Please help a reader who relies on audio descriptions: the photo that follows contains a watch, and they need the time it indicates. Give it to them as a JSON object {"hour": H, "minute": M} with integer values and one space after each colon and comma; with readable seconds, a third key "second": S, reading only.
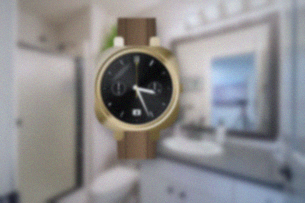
{"hour": 3, "minute": 26}
